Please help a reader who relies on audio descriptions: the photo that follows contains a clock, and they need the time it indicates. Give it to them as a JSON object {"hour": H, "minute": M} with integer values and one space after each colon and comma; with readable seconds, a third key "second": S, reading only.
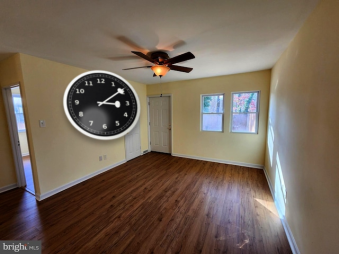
{"hour": 3, "minute": 9}
